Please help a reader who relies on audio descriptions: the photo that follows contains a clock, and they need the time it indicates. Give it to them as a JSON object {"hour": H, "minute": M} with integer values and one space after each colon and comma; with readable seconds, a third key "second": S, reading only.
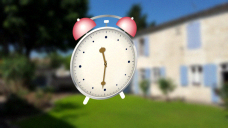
{"hour": 11, "minute": 31}
